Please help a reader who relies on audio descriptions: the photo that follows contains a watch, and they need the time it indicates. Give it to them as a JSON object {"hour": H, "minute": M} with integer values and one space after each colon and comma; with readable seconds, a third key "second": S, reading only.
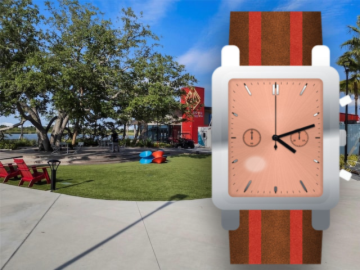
{"hour": 4, "minute": 12}
